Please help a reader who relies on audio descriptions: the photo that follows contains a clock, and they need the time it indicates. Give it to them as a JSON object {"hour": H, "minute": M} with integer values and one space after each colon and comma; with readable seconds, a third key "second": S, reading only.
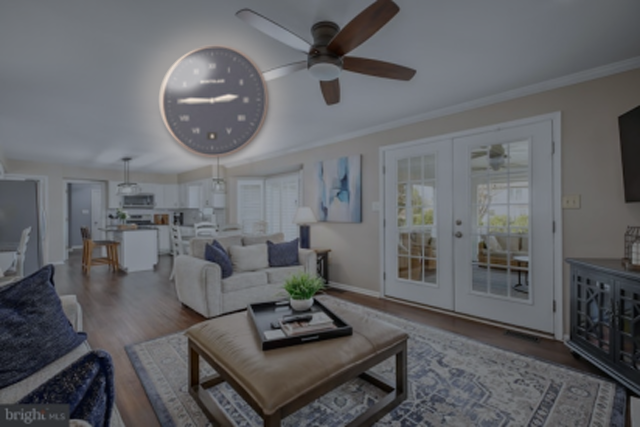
{"hour": 2, "minute": 45}
